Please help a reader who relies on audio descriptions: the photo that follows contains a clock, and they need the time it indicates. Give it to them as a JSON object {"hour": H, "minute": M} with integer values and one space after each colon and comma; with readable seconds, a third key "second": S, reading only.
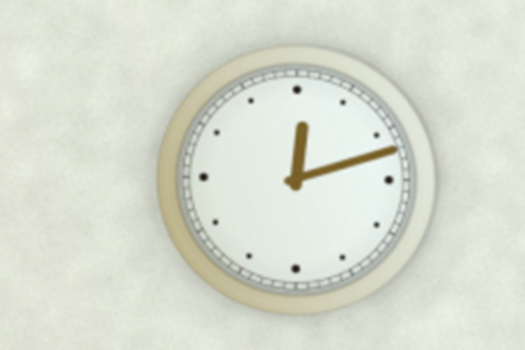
{"hour": 12, "minute": 12}
